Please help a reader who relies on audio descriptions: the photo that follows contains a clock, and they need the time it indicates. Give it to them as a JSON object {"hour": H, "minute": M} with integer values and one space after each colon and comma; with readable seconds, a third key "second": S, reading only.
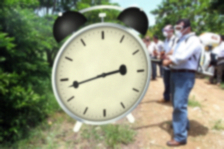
{"hour": 2, "minute": 43}
